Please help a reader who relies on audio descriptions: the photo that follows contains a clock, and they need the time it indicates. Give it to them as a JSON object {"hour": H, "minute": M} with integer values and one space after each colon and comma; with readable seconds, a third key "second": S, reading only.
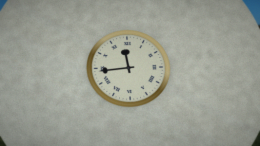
{"hour": 11, "minute": 44}
